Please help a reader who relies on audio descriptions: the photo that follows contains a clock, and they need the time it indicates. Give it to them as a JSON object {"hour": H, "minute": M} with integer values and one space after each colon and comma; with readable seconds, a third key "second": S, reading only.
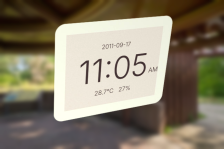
{"hour": 11, "minute": 5}
